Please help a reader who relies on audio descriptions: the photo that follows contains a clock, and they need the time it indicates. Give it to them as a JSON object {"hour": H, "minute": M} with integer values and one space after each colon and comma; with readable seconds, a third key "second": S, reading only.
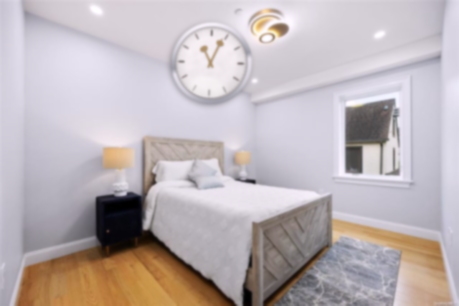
{"hour": 11, "minute": 4}
